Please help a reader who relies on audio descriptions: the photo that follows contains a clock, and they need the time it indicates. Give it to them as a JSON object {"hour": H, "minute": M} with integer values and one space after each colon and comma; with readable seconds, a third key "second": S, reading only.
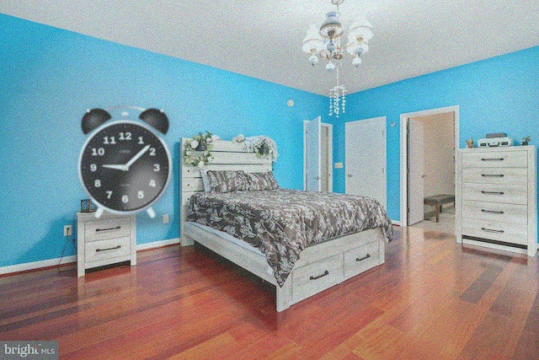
{"hour": 9, "minute": 8}
